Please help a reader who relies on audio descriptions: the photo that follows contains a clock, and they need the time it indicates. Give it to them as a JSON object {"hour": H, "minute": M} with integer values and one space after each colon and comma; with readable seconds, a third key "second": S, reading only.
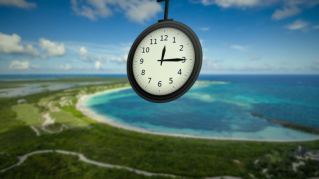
{"hour": 12, "minute": 15}
